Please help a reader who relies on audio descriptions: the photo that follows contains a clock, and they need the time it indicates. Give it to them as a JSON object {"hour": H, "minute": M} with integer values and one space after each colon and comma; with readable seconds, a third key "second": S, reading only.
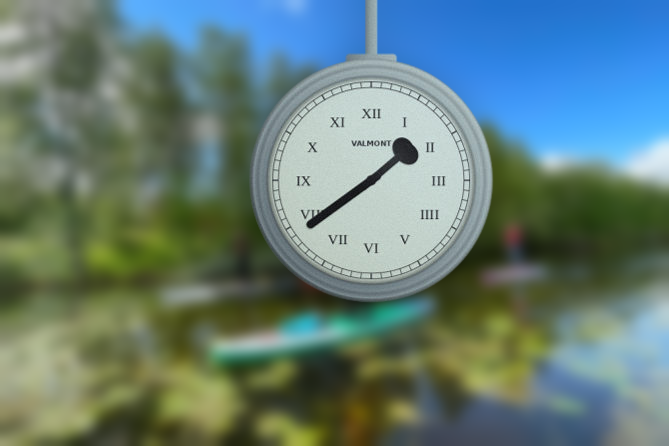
{"hour": 1, "minute": 39}
